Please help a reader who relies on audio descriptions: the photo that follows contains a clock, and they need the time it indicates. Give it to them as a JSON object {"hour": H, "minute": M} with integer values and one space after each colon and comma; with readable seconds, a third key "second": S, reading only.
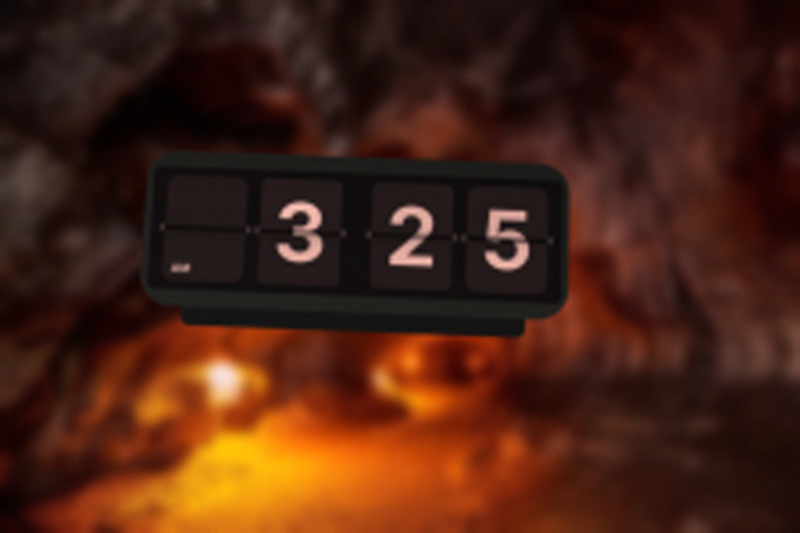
{"hour": 3, "minute": 25}
